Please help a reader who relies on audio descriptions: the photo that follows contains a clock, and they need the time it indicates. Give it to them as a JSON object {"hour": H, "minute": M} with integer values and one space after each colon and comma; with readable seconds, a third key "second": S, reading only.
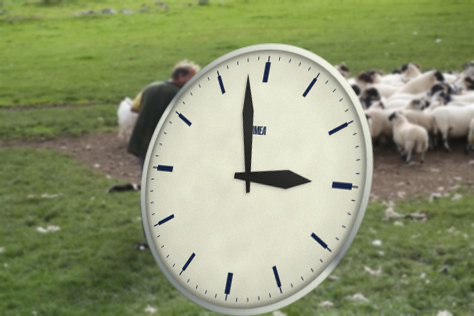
{"hour": 2, "minute": 58}
